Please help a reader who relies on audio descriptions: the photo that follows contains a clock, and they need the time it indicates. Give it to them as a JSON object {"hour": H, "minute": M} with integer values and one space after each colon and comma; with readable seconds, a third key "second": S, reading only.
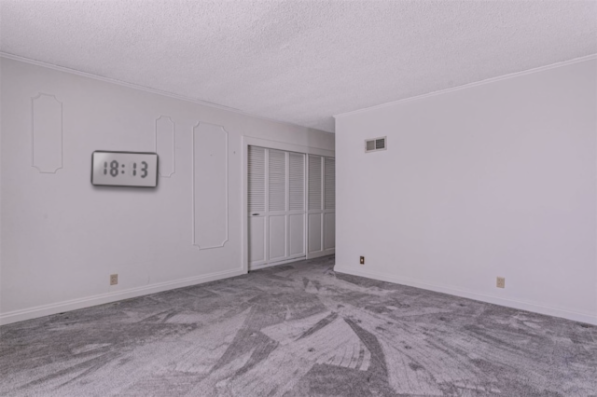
{"hour": 18, "minute": 13}
